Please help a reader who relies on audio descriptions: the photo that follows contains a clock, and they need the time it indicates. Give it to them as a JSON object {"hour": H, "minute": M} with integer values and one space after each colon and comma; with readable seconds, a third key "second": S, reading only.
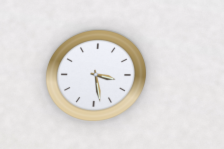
{"hour": 3, "minute": 28}
